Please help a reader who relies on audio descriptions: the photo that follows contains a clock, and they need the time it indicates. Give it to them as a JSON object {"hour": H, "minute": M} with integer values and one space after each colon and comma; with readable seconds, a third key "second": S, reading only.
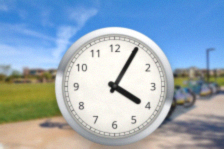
{"hour": 4, "minute": 5}
